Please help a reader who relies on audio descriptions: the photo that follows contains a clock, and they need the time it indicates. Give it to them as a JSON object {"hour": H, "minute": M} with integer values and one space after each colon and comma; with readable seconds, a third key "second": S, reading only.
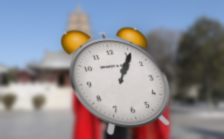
{"hour": 1, "minute": 6}
